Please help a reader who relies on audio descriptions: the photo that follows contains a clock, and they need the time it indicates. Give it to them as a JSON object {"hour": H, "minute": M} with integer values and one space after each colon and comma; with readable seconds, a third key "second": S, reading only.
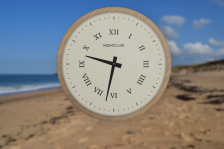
{"hour": 9, "minute": 32}
